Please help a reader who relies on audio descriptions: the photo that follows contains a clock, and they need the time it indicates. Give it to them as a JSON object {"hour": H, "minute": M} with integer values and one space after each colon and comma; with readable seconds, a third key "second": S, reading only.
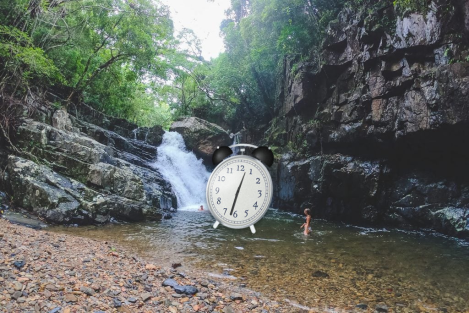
{"hour": 12, "minute": 32}
